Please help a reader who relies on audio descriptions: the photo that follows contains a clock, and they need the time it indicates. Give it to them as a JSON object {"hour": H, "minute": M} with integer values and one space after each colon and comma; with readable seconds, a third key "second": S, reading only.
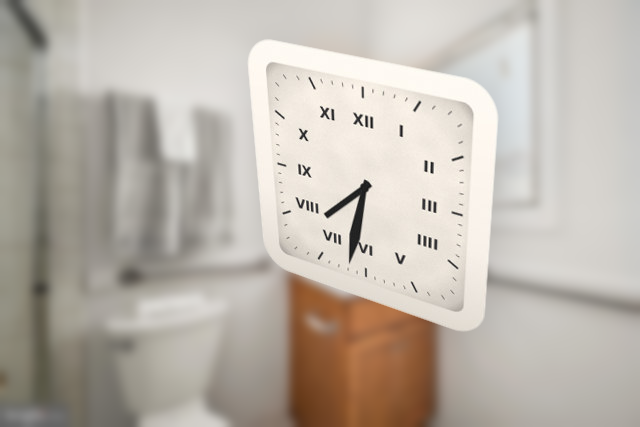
{"hour": 7, "minute": 32}
